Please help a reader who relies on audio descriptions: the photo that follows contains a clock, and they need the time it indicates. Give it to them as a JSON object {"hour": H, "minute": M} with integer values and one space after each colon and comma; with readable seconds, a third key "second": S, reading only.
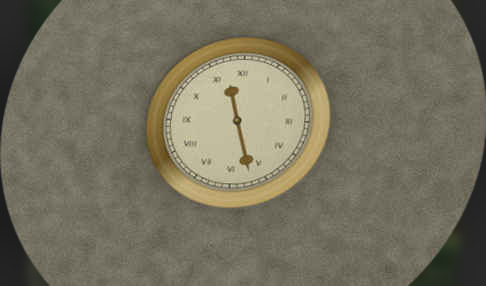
{"hour": 11, "minute": 27}
